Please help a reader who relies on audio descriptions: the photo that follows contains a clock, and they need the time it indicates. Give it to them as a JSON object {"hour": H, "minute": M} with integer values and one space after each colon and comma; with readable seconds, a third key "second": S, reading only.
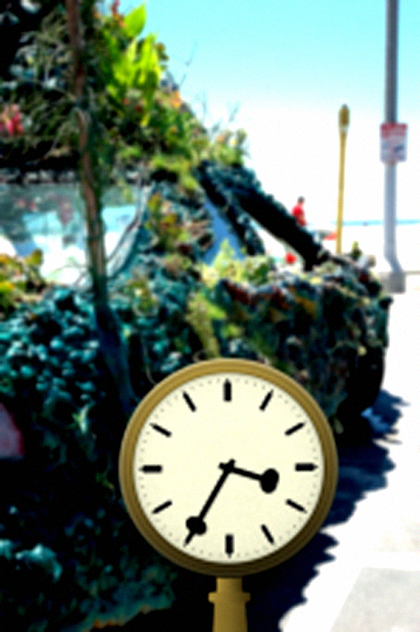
{"hour": 3, "minute": 35}
